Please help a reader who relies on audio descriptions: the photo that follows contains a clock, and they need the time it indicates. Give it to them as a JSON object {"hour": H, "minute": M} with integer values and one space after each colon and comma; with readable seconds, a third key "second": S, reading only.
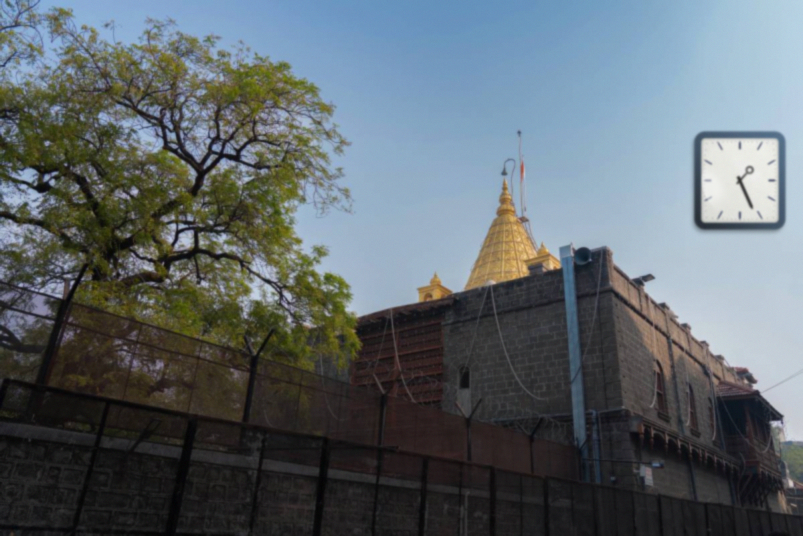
{"hour": 1, "minute": 26}
